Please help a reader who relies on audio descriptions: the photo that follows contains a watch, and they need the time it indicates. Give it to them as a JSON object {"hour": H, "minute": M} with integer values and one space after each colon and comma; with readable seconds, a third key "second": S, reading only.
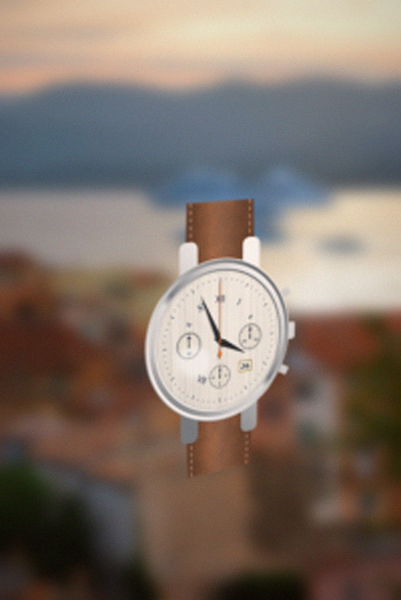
{"hour": 3, "minute": 56}
